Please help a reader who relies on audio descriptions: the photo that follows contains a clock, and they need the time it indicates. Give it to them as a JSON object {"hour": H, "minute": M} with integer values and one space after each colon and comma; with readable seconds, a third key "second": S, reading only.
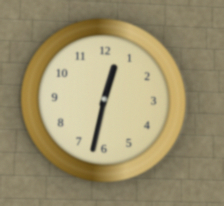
{"hour": 12, "minute": 32}
